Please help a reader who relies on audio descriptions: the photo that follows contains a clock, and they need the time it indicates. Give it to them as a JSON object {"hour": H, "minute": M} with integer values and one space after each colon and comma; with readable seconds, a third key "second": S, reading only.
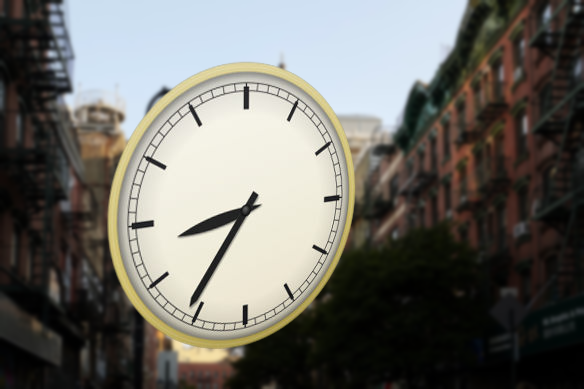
{"hour": 8, "minute": 36}
